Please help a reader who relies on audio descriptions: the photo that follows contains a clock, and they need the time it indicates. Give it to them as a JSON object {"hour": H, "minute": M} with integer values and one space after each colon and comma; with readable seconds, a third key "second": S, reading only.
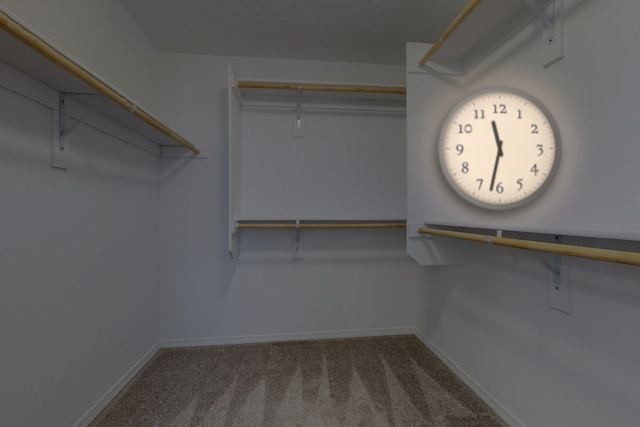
{"hour": 11, "minute": 32}
